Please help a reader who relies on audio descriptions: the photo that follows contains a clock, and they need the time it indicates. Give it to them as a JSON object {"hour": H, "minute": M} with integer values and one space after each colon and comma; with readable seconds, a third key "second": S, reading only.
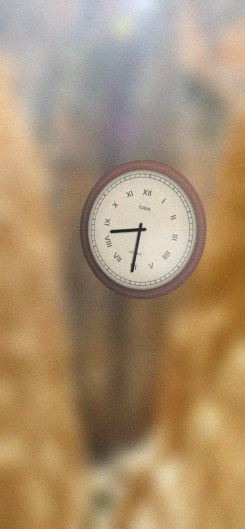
{"hour": 8, "minute": 30}
